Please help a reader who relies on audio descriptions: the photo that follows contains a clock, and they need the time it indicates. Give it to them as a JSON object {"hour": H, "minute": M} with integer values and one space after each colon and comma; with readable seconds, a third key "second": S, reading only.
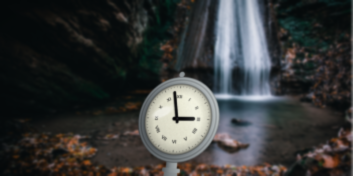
{"hour": 2, "minute": 58}
